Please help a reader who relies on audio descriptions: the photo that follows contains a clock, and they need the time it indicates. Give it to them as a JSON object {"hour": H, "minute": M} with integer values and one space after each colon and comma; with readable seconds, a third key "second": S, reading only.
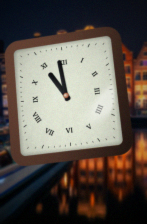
{"hour": 10, "minute": 59}
